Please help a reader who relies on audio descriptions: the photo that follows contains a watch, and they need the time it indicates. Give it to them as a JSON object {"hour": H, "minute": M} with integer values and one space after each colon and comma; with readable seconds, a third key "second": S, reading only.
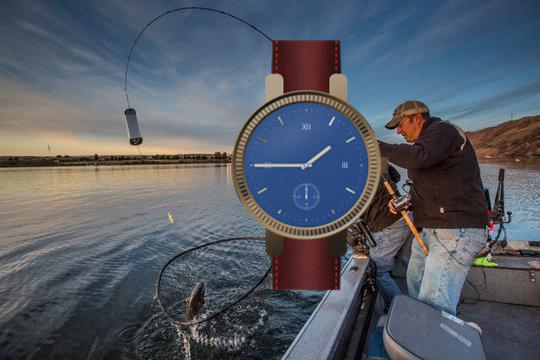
{"hour": 1, "minute": 45}
